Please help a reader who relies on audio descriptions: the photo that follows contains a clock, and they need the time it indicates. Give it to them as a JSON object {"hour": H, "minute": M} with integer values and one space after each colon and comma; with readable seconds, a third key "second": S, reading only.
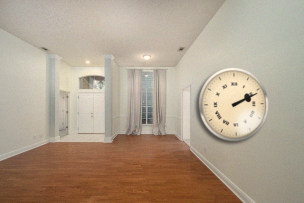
{"hour": 2, "minute": 11}
